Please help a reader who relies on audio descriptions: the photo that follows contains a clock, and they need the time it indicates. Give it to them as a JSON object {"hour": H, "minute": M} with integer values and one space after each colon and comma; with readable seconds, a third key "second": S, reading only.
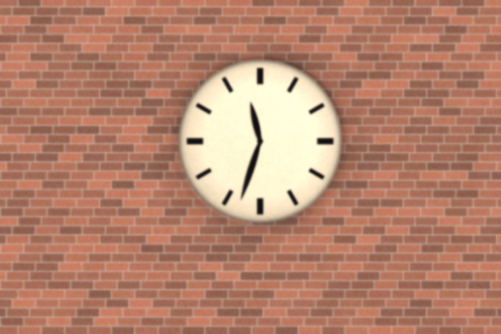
{"hour": 11, "minute": 33}
